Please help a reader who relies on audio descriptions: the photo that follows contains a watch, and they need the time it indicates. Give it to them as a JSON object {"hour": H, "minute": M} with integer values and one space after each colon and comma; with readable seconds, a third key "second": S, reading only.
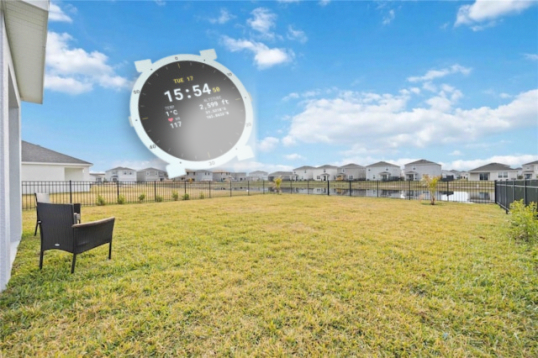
{"hour": 15, "minute": 54}
